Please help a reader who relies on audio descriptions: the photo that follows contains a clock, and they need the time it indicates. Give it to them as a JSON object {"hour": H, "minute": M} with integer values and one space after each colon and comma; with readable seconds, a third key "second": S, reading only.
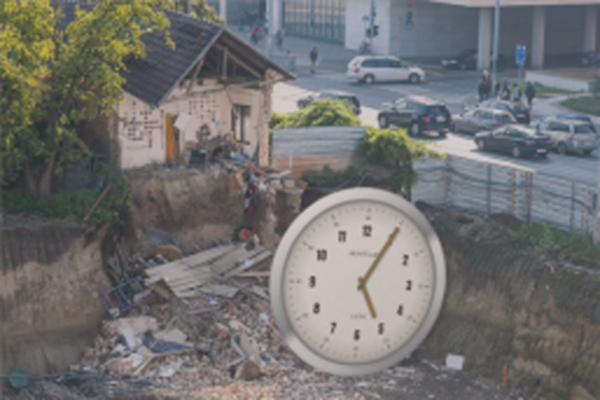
{"hour": 5, "minute": 5}
